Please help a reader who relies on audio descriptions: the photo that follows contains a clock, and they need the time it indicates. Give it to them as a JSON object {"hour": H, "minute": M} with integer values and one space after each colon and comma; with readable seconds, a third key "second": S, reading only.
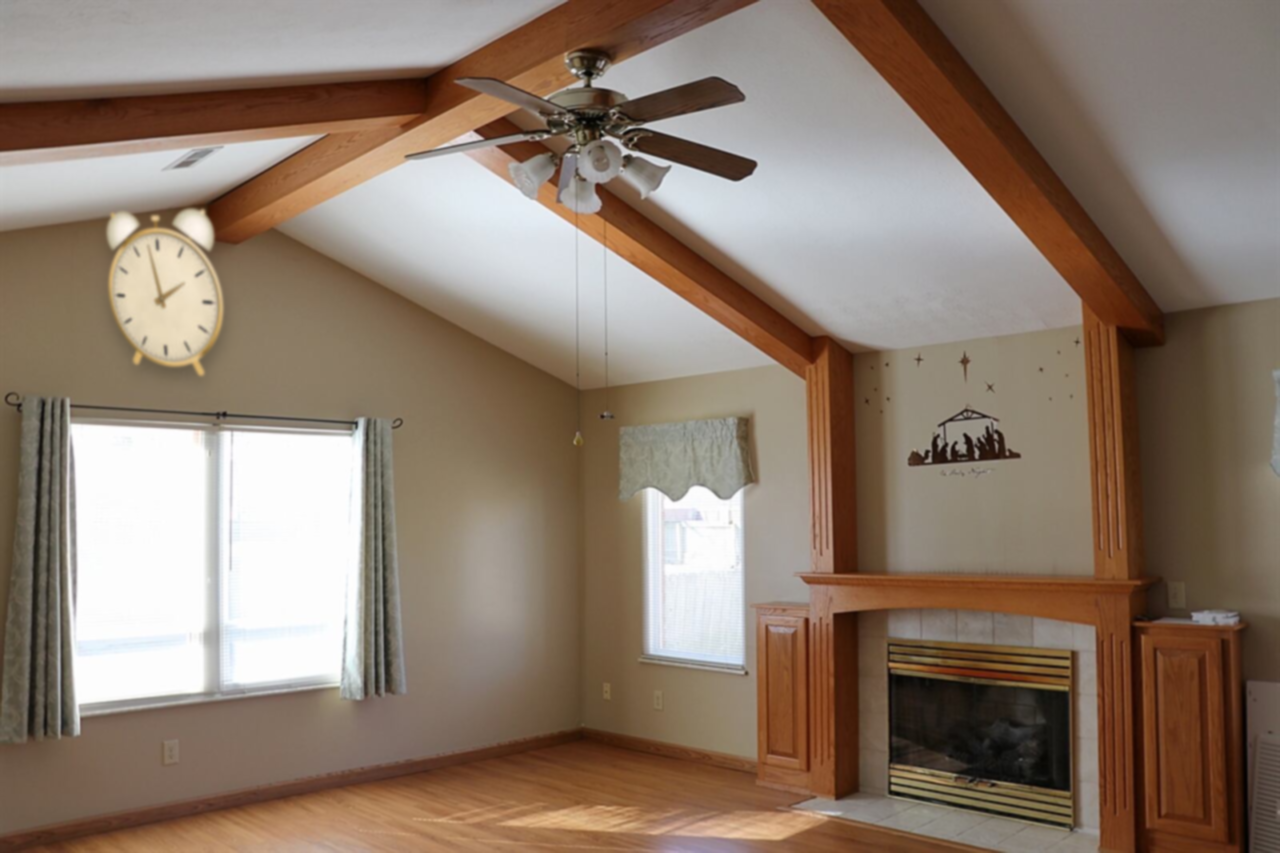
{"hour": 1, "minute": 58}
